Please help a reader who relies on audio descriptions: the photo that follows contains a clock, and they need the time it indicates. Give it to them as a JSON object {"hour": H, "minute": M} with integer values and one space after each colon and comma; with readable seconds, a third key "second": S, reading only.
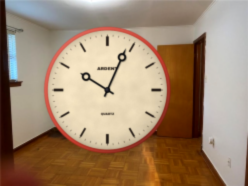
{"hour": 10, "minute": 4}
